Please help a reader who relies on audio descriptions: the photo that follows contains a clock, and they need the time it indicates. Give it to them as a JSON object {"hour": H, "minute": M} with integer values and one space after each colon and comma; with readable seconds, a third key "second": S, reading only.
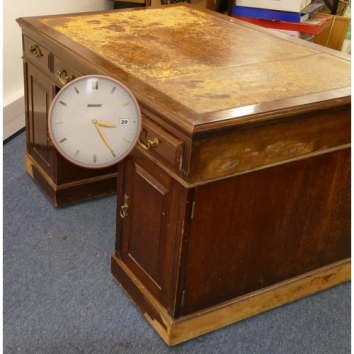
{"hour": 3, "minute": 25}
